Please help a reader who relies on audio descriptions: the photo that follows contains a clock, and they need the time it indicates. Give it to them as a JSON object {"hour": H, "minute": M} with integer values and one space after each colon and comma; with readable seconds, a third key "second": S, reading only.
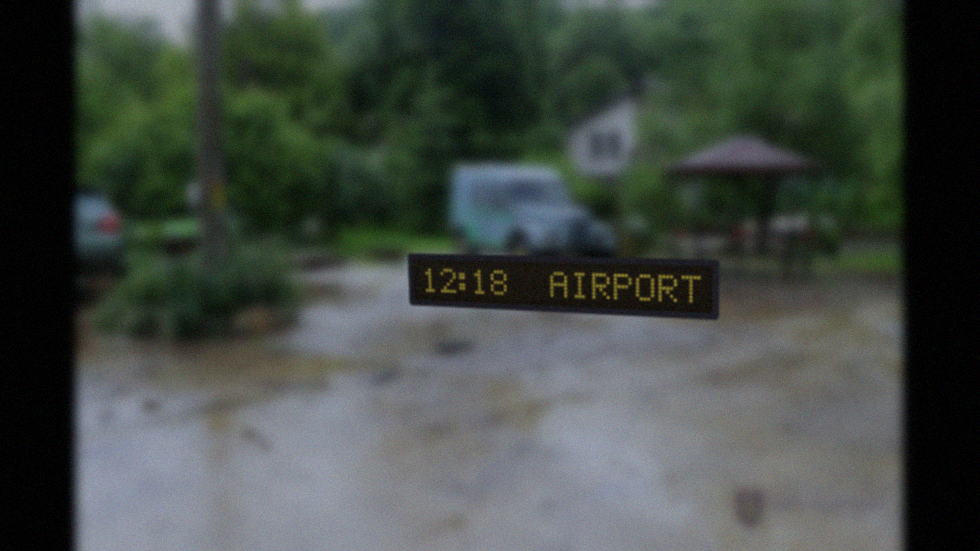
{"hour": 12, "minute": 18}
